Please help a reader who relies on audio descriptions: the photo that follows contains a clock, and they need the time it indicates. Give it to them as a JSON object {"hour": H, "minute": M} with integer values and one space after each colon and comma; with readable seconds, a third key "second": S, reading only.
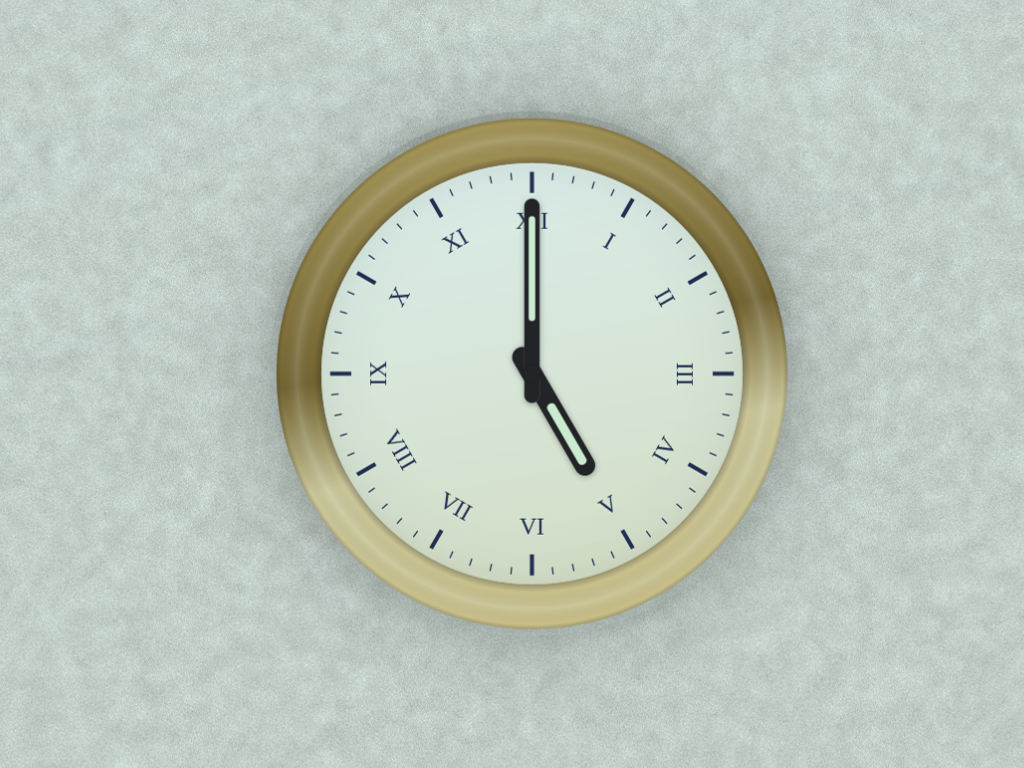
{"hour": 5, "minute": 0}
